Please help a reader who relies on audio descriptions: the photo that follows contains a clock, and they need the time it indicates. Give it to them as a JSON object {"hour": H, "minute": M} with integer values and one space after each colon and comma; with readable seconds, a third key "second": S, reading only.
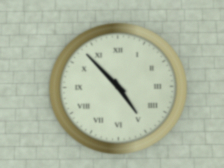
{"hour": 4, "minute": 53}
